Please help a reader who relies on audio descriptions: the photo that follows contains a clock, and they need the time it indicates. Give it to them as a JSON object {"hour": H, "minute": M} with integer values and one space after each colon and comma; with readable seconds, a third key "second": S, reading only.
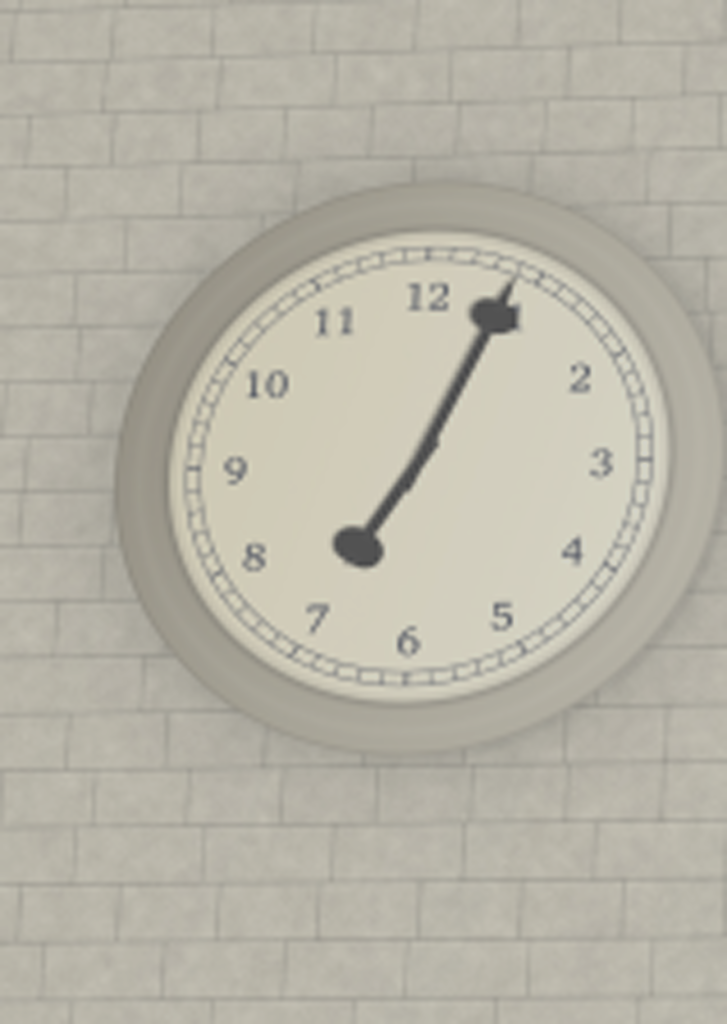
{"hour": 7, "minute": 4}
